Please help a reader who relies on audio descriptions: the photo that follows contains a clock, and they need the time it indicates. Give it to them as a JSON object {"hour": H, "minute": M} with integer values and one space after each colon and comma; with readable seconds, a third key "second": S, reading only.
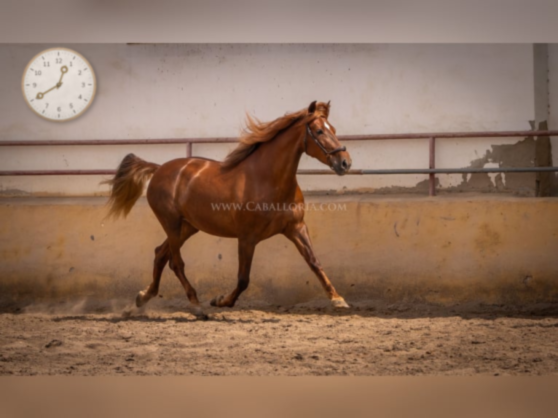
{"hour": 12, "minute": 40}
